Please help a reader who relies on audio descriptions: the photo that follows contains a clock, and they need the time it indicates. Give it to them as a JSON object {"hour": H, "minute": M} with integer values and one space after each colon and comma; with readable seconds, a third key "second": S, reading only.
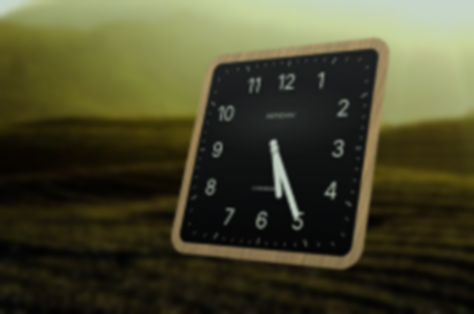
{"hour": 5, "minute": 25}
